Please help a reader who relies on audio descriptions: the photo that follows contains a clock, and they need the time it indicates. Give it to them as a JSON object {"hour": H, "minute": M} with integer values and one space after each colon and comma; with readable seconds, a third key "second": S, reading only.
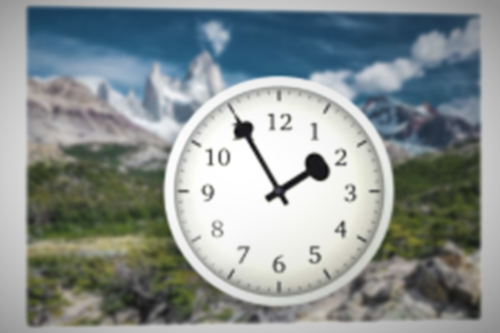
{"hour": 1, "minute": 55}
